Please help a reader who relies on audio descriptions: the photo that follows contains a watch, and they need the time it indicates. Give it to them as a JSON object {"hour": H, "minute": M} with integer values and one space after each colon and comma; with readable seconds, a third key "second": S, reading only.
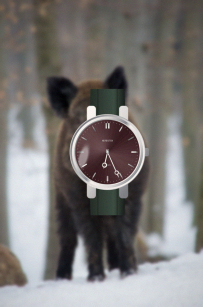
{"hour": 6, "minute": 26}
